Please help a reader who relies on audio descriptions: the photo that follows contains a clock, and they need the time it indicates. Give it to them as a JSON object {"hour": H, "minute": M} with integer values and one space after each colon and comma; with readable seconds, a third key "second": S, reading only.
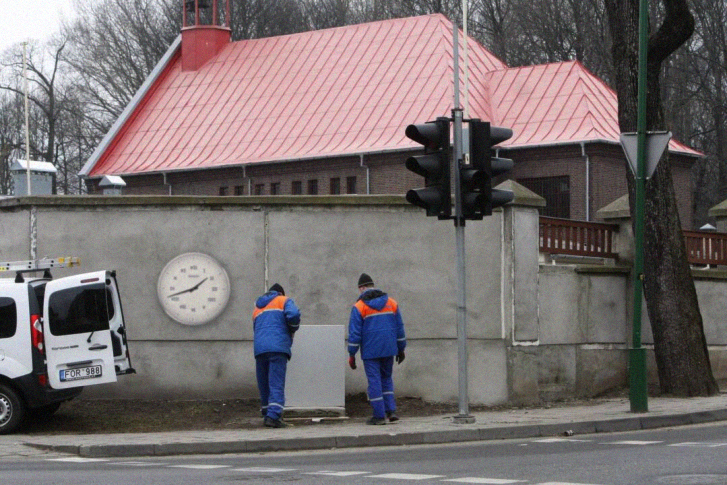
{"hour": 1, "minute": 42}
